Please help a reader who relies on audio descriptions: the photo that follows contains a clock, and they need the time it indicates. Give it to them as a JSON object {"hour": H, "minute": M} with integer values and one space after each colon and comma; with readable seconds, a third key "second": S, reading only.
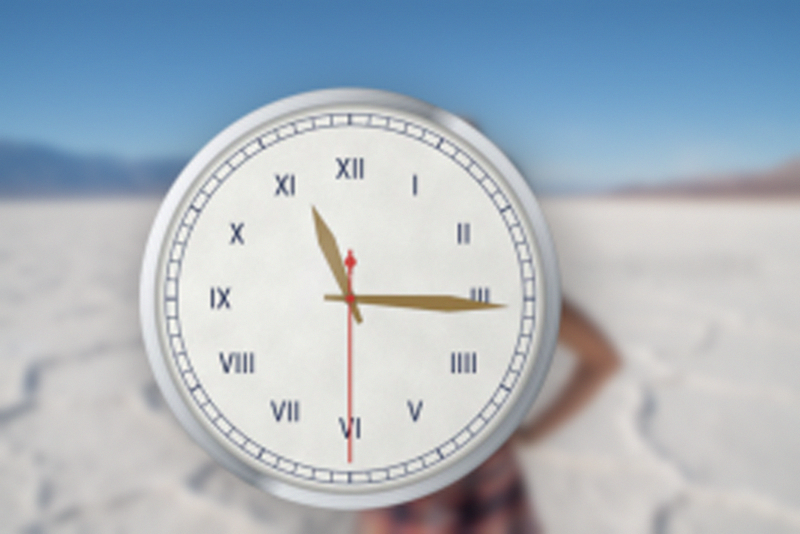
{"hour": 11, "minute": 15, "second": 30}
